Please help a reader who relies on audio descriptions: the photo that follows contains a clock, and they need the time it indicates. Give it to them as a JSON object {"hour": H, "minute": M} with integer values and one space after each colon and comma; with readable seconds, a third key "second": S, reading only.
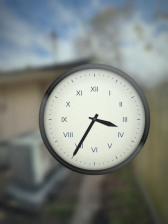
{"hour": 3, "minute": 35}
